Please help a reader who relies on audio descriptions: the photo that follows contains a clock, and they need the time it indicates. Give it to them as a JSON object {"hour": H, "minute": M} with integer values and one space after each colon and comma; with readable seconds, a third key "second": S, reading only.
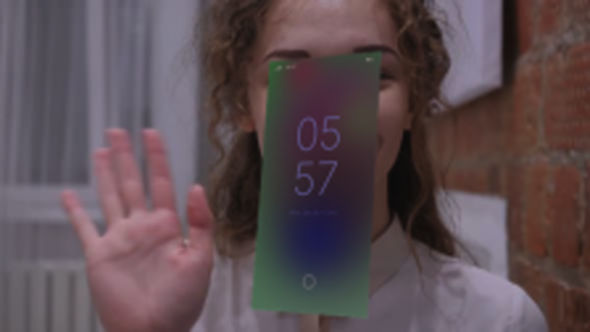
{"hour": 5, "minute": 57}
